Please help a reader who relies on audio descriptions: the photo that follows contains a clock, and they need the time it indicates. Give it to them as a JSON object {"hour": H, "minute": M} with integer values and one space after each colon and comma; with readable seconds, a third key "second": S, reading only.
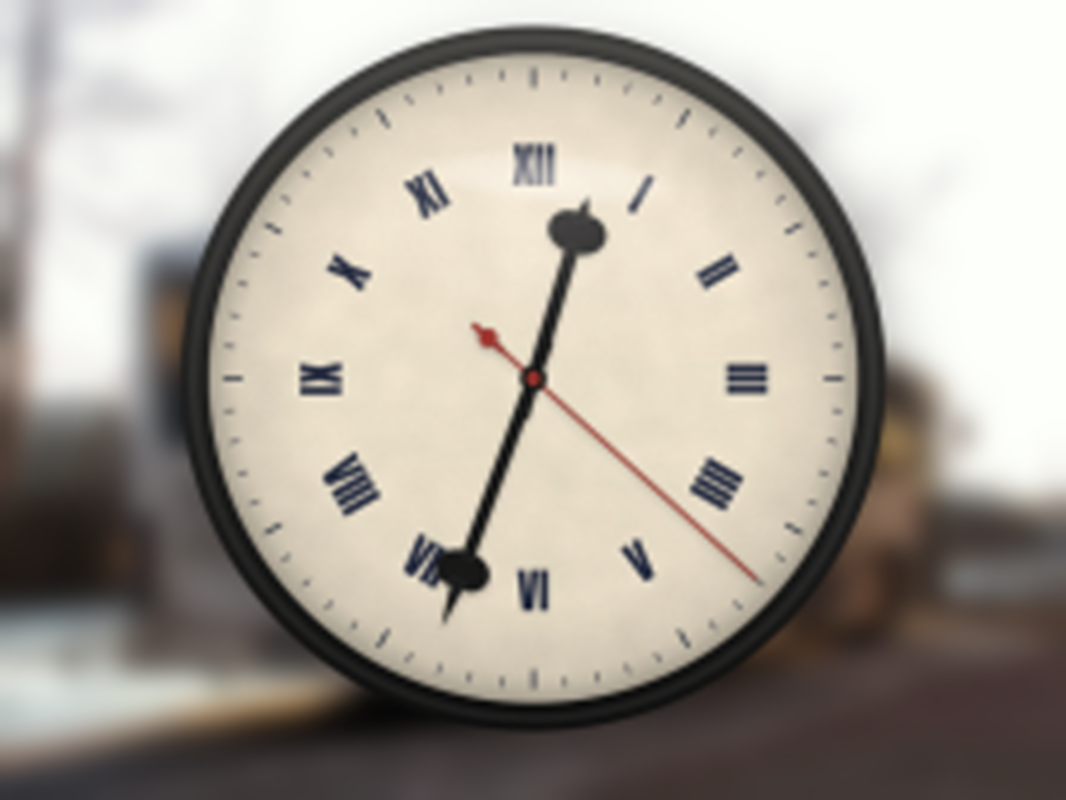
{"hour": 12, "minute": 33, "second": 22}
